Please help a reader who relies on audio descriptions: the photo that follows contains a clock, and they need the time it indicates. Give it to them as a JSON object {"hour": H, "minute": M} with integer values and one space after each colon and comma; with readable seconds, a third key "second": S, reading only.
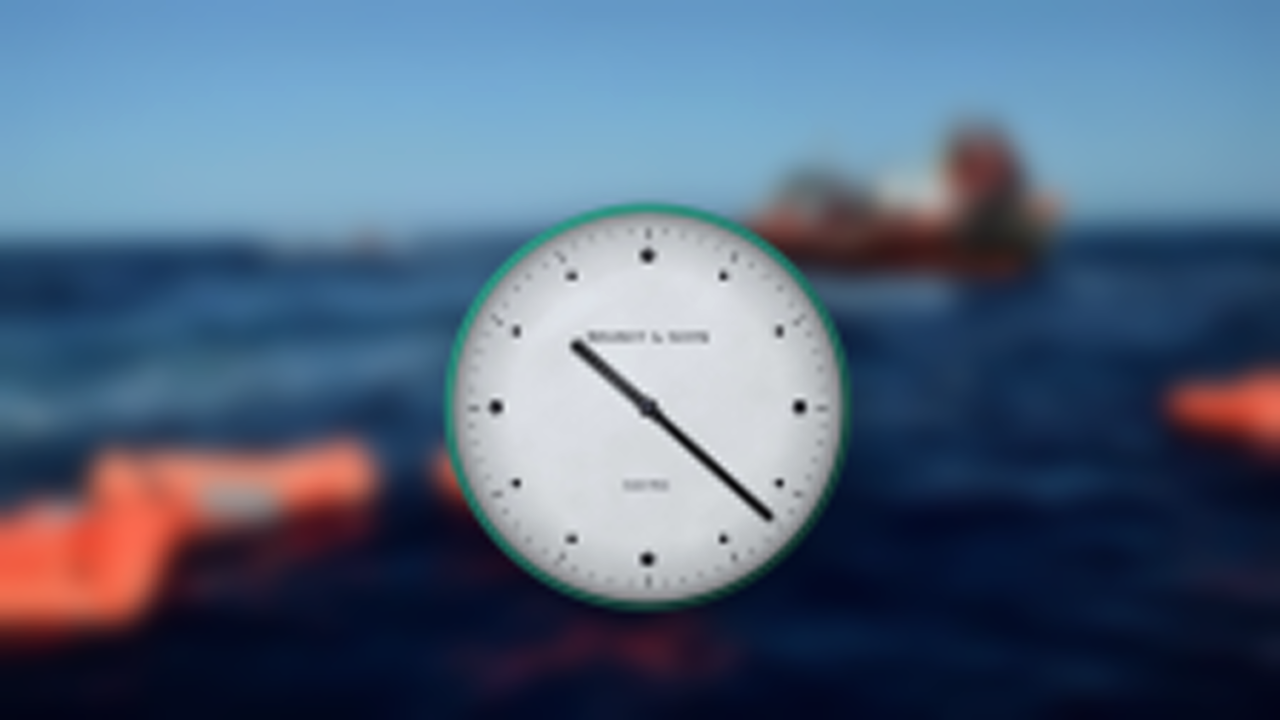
{"hour": 10, "minute": 22}
